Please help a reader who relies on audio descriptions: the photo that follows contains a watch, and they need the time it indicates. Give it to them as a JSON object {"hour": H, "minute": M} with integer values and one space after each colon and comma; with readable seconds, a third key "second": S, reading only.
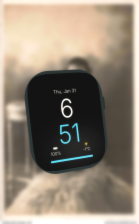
{"hour": 6, "minute": 51}
